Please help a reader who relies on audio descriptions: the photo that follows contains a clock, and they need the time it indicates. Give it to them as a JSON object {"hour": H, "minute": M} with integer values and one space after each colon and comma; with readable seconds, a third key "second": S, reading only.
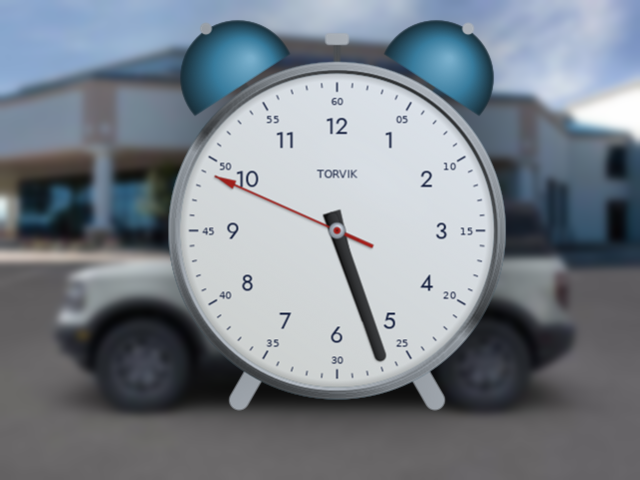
{"hour": 5, "minute": 26, "second": 49}
